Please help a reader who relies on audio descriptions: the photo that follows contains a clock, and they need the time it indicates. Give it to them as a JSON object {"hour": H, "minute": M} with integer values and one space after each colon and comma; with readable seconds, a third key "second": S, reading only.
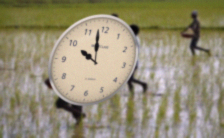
{"hour": 9, "minute": 58}
